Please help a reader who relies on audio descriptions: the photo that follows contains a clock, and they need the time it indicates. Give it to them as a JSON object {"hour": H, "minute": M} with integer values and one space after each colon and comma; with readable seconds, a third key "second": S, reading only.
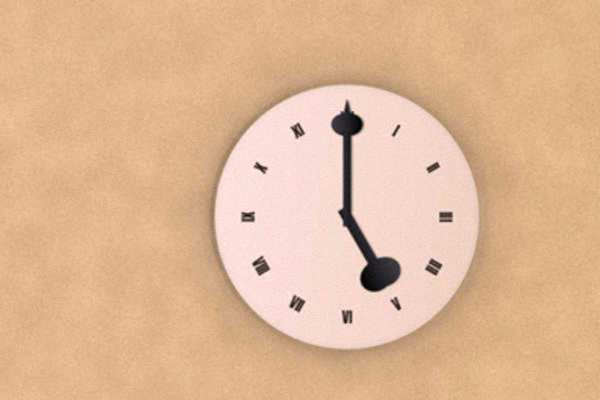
{"hour": 5, "minute": 0}
